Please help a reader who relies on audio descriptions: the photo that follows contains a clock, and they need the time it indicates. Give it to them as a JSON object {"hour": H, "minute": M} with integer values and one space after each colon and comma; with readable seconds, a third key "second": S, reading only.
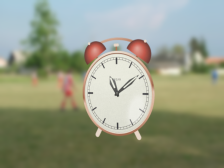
{"hour": 11, "minute": 9}
